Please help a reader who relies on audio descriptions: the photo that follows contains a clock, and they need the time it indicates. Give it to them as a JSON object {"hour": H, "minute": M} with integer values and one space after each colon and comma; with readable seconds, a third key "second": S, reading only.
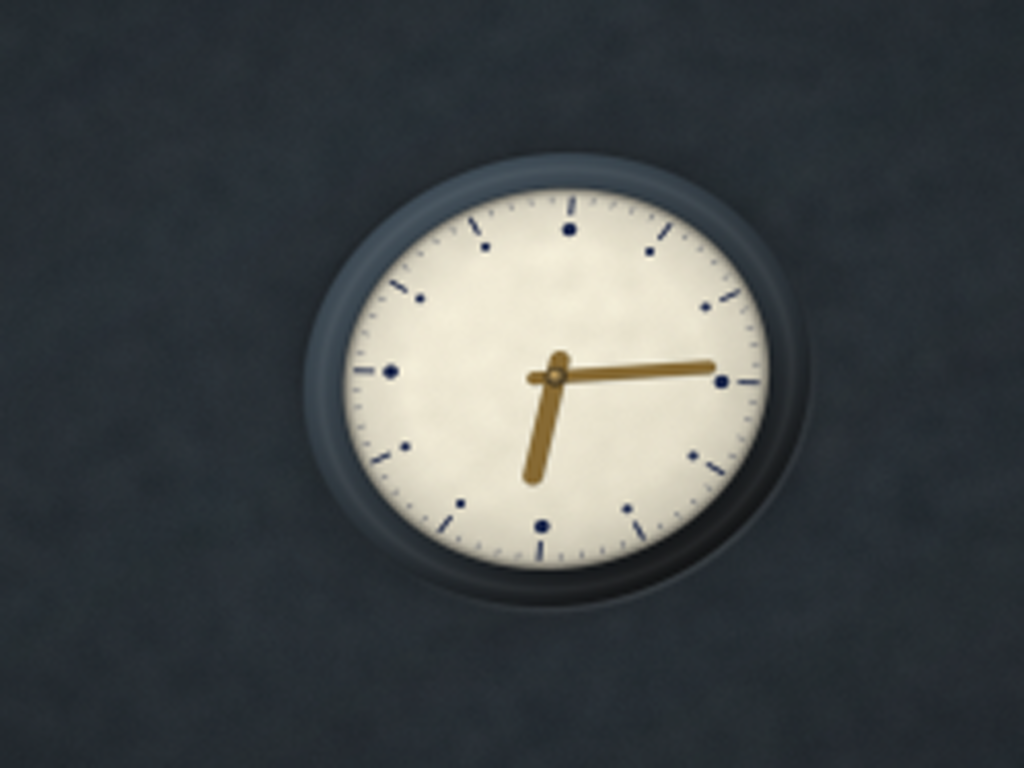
{"hour": 6, "minute": 14}
